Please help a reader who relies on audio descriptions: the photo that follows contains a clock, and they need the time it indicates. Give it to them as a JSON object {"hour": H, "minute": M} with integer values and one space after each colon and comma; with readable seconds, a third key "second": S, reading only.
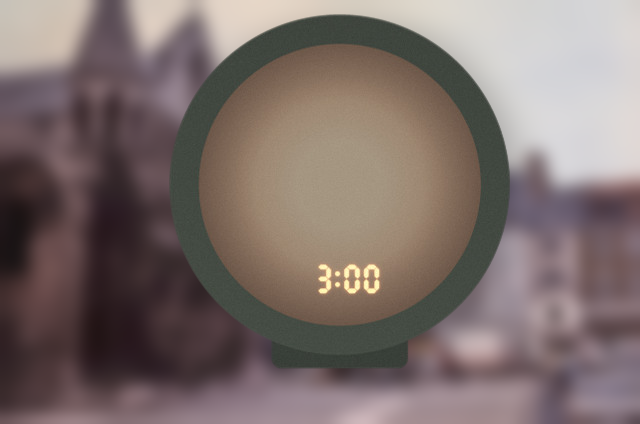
{"hour": 3, "minute": 0}
